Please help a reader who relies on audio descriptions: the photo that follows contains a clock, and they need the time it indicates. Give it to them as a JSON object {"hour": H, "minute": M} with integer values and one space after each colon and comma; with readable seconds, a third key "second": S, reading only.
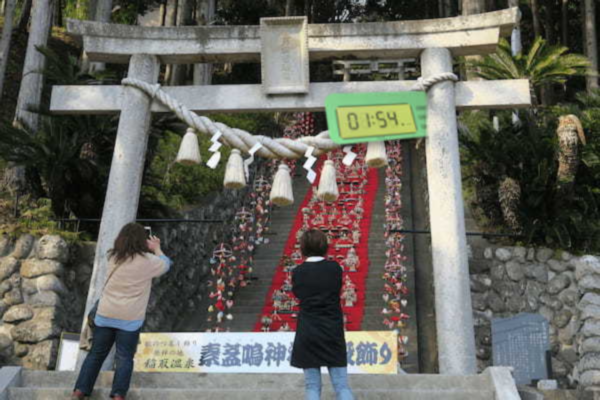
{"hour": 1, "minute": 54}
